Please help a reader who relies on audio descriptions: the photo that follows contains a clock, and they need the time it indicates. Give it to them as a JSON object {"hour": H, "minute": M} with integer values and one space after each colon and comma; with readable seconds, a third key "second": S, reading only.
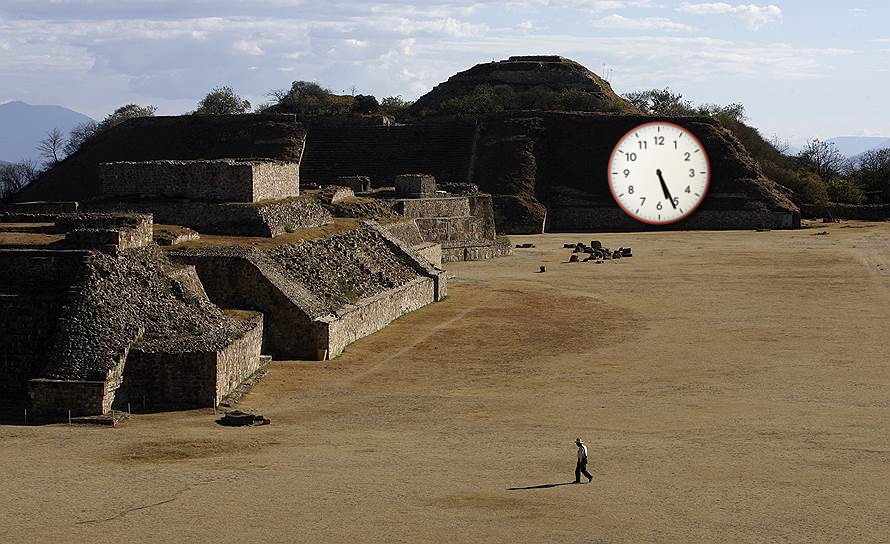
{"hour": 5, "minute": 26}
